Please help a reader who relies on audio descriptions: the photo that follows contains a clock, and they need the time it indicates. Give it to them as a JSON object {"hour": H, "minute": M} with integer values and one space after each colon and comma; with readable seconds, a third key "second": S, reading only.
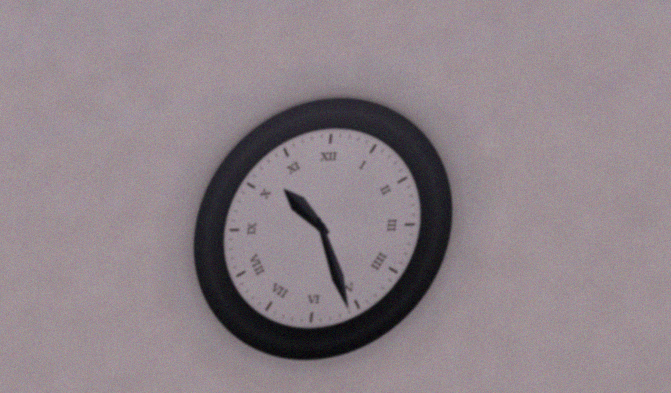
{"hour": 10, "minute": 26}
